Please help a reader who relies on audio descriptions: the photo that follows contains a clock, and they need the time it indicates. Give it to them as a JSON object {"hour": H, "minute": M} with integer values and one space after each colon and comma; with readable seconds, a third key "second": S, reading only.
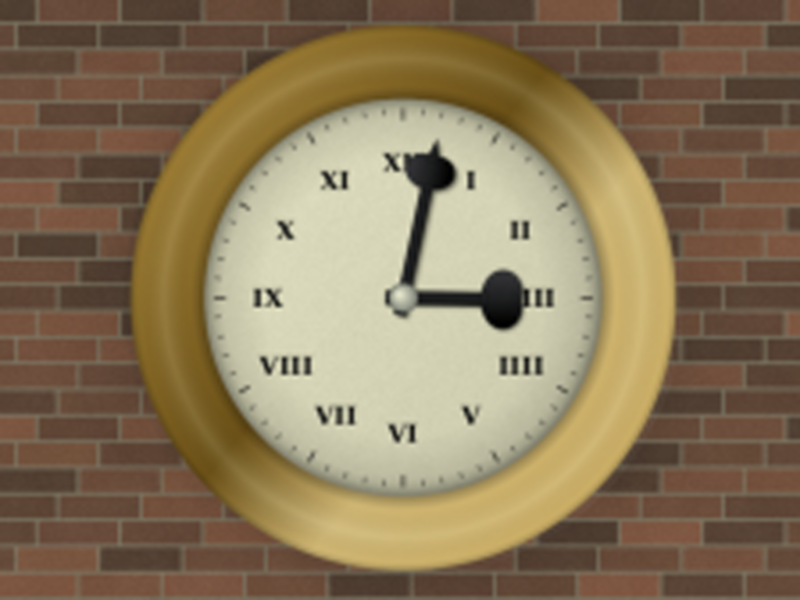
{"hour": 3, "minute": 2}
